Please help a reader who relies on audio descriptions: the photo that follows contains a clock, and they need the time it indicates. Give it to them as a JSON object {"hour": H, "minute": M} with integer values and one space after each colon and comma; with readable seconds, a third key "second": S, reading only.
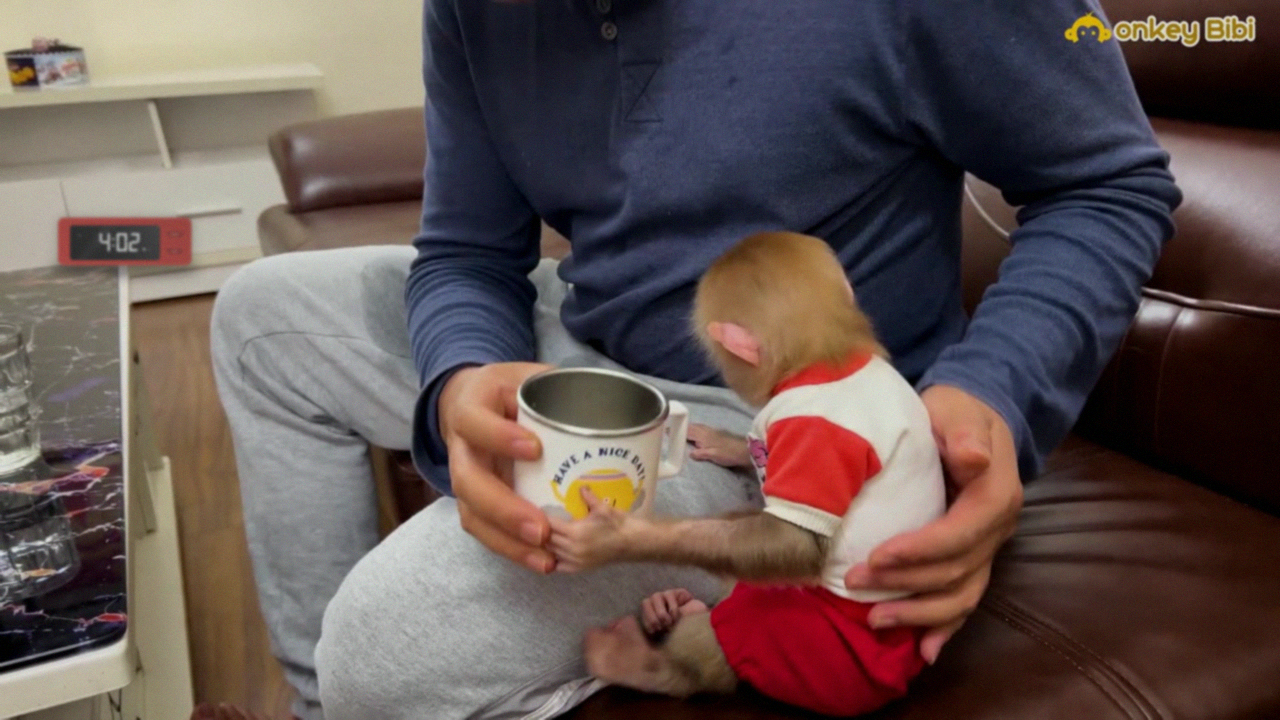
{"hour": 4, "minute": 2}
